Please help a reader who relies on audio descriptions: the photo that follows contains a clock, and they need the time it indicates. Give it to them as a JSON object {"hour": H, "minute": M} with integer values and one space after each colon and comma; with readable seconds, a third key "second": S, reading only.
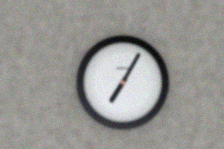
{"hour": 7, "minute": 5}
